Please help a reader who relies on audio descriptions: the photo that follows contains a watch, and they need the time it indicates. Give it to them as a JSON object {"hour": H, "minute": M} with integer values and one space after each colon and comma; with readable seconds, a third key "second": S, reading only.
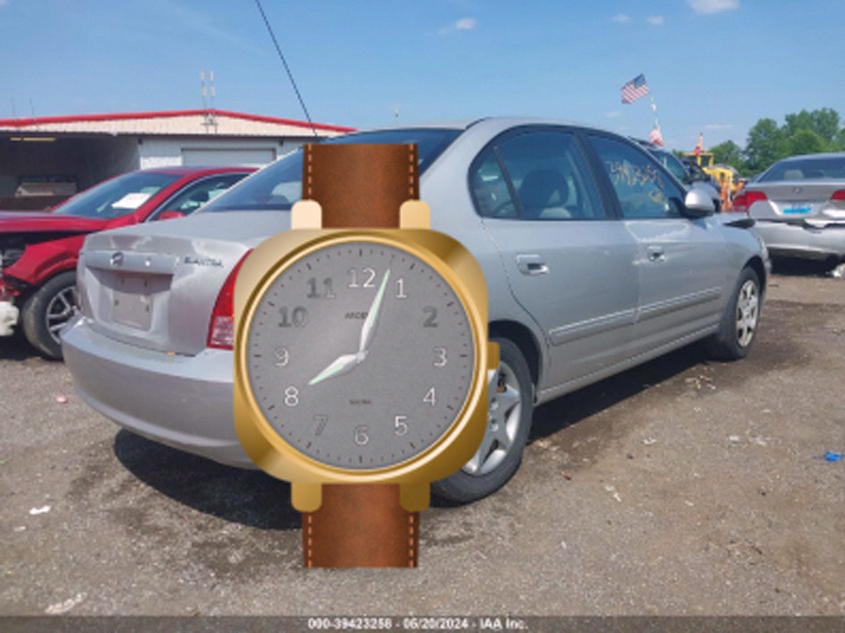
{"hour": 8, "minute": 3}
